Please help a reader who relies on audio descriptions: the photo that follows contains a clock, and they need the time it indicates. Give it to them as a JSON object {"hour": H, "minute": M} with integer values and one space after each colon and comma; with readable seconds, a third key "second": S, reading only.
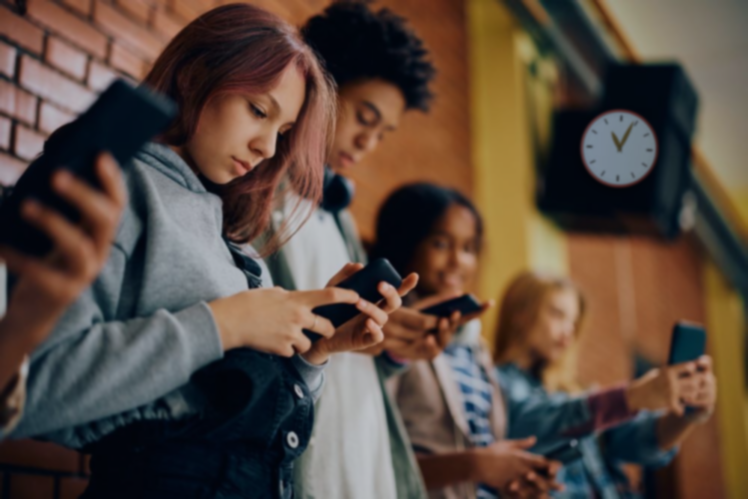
{"hour": 11, "minute": 4}
